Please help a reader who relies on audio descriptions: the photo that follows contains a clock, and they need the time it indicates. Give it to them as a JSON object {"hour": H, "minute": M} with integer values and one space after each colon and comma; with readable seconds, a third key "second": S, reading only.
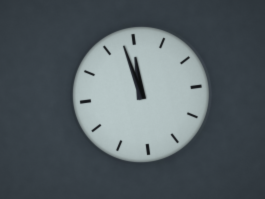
{"hour": 11, "minute": 58}
